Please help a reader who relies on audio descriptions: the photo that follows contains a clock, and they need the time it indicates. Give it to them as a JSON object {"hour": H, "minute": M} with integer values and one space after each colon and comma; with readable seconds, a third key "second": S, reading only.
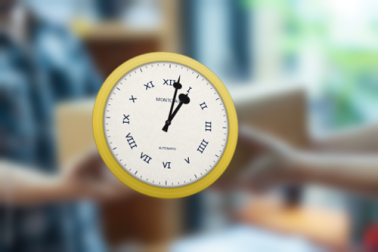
{"hour": 1, "minute": 2}
